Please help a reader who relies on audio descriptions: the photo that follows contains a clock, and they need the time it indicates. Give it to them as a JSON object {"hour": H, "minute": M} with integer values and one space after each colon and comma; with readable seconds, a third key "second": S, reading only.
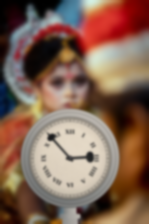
{"hour": 2, "minute": 53}
